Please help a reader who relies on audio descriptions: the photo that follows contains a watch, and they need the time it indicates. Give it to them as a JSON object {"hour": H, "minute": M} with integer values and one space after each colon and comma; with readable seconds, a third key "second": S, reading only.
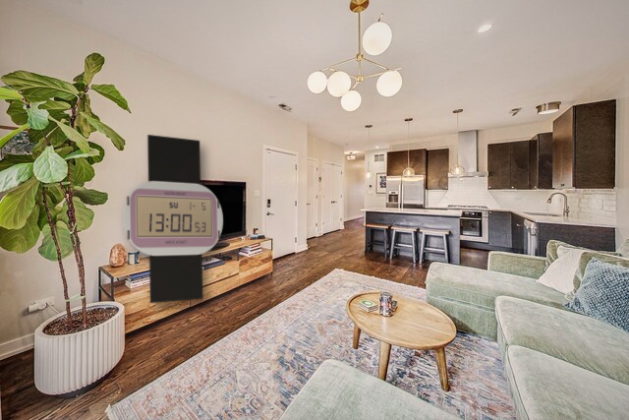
{"hour": 13, "minute": 0}
